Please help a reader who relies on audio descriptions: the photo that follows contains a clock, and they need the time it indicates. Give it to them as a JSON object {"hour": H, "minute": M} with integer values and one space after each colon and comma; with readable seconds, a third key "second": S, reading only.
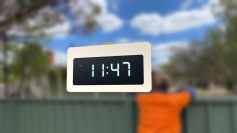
{"hour": 11, "minute": 47}
